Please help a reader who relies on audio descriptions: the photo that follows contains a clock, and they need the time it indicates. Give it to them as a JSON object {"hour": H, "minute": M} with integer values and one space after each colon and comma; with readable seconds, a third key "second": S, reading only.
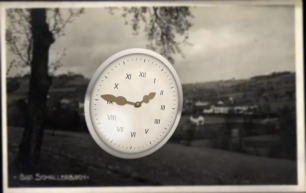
{"hour": 1, "minute": 46}
